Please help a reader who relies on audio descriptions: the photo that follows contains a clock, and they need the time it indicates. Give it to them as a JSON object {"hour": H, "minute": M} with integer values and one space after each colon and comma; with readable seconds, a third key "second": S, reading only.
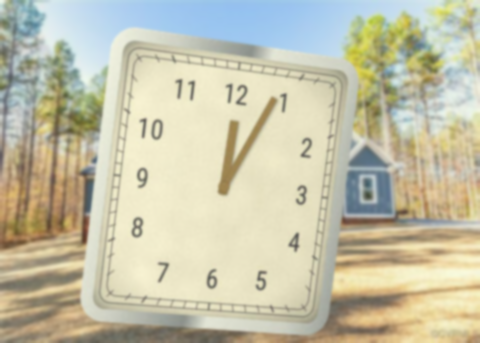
{"hour": 12, "minute": 4}
